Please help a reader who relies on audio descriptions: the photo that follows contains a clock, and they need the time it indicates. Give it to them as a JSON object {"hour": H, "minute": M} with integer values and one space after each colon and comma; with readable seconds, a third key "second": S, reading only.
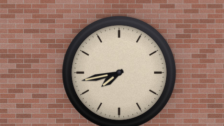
{"hour": 7, "minute": 43}
